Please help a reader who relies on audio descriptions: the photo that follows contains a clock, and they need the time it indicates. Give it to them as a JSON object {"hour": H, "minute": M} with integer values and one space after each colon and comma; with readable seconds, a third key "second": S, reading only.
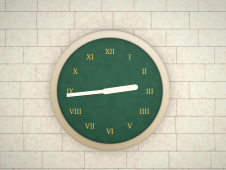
{"hour": 2, "minute": 44}
